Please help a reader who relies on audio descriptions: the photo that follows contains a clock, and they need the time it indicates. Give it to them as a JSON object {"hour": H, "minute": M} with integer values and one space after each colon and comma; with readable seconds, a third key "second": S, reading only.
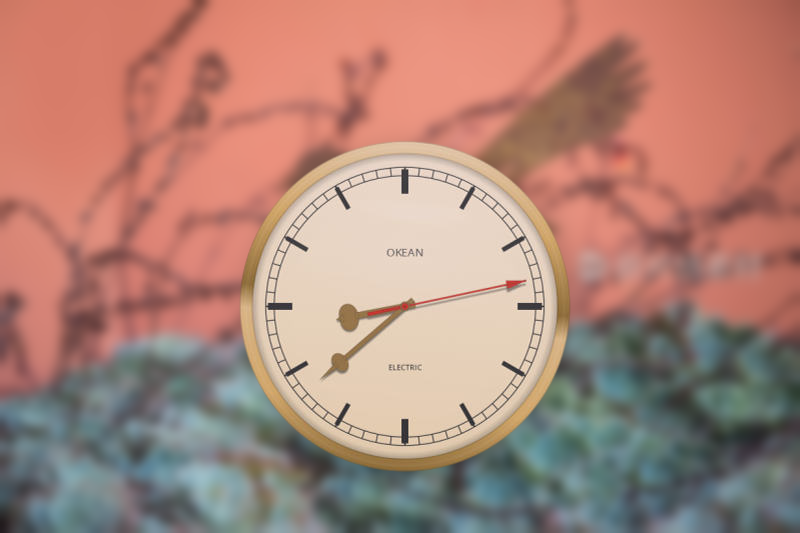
{"hour": 8, "minute": 38, "second": 13}
